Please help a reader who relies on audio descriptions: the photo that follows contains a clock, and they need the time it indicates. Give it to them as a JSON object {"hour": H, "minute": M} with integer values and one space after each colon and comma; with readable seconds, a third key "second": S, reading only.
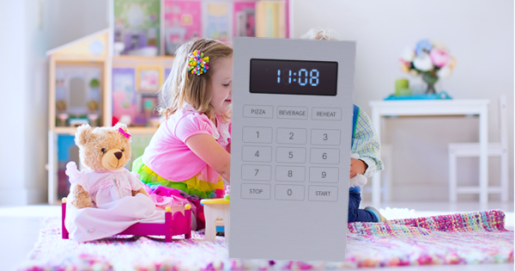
{"hour": 11, "minute": 8}
